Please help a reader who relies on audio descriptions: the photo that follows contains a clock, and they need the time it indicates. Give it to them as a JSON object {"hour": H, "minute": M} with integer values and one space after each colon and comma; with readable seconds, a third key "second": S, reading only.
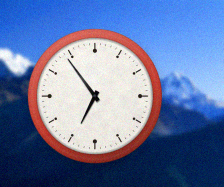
{"hour": 6, "minute": 54}
